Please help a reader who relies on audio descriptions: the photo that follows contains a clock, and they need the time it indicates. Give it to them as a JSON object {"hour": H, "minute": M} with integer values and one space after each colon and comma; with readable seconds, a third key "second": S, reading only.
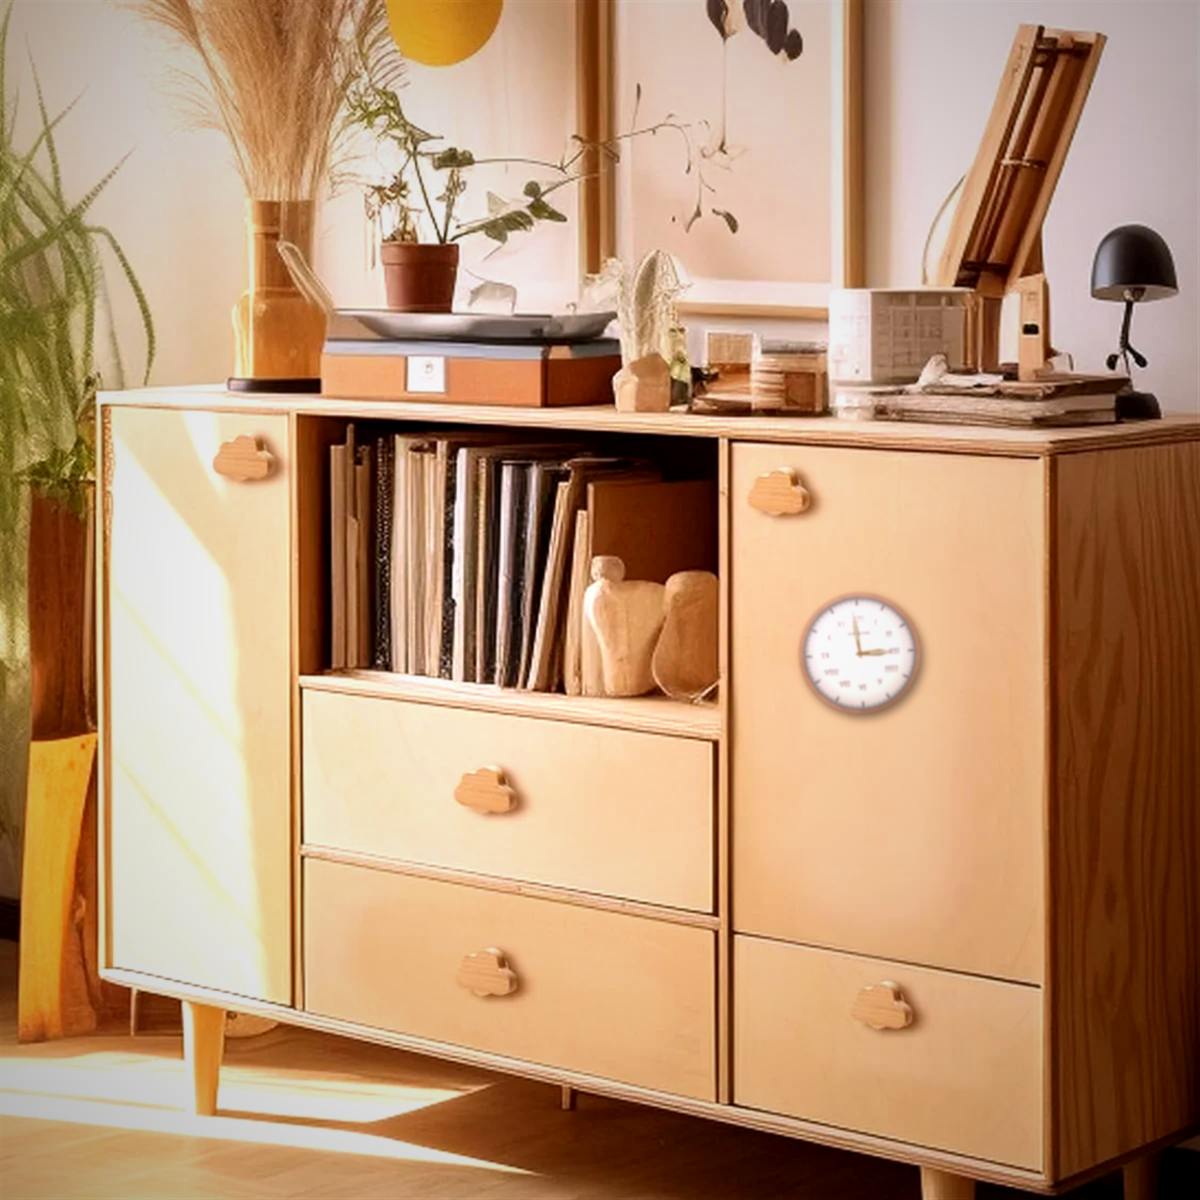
{"hour": 2, "minute": 59}
